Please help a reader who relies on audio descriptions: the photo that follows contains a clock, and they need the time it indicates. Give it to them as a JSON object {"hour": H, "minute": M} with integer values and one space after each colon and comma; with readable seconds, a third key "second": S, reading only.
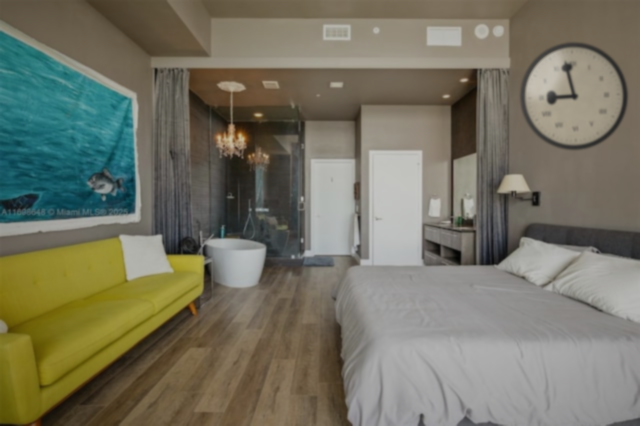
{"hour": 8, "minute": 58}
